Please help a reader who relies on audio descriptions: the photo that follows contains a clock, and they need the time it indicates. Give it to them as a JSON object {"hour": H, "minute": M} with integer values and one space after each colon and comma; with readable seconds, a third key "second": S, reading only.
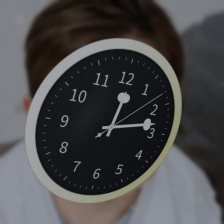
{"hour": 12, "minute": 13, "second": 8}
